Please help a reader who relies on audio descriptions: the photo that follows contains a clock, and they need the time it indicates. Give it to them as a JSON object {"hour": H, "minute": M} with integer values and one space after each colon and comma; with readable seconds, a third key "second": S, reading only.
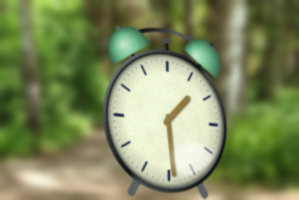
{"hour": 1, "minute": 29}
